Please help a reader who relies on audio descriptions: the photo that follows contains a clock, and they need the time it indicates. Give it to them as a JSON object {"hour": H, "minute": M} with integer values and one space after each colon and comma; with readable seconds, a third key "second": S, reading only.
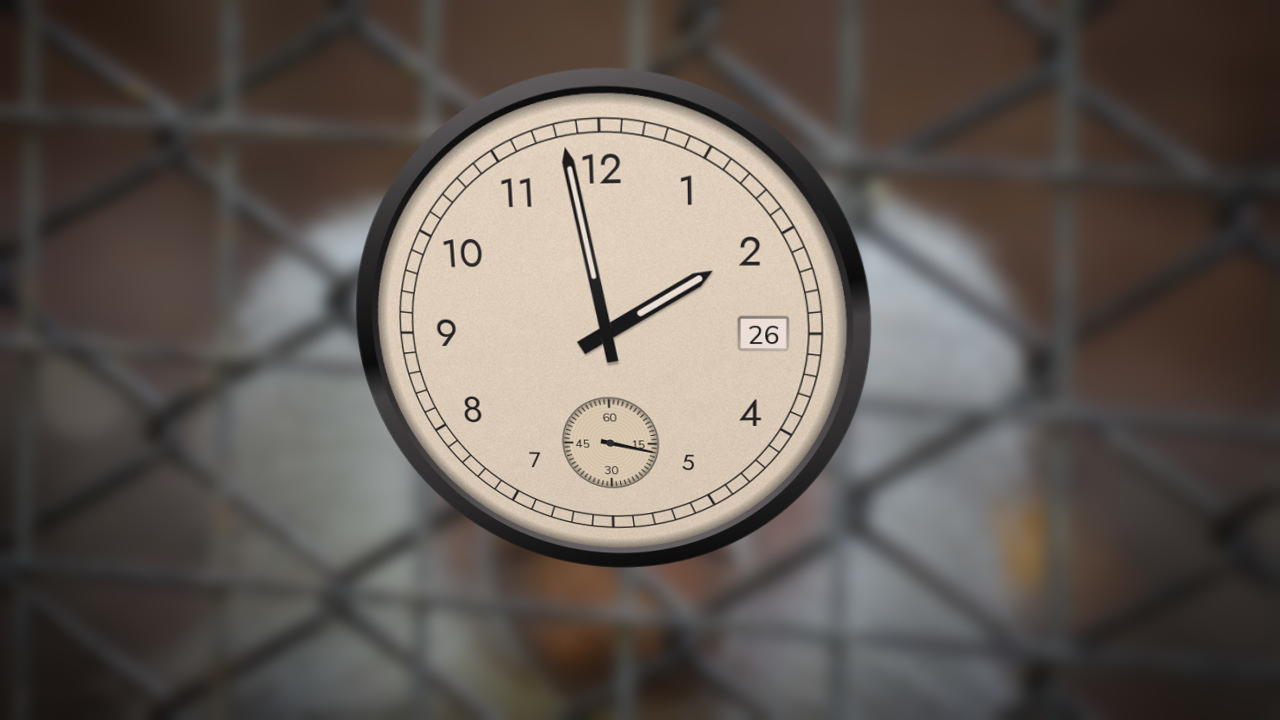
{"hour": 1, "minute": 58, "second": 17}
